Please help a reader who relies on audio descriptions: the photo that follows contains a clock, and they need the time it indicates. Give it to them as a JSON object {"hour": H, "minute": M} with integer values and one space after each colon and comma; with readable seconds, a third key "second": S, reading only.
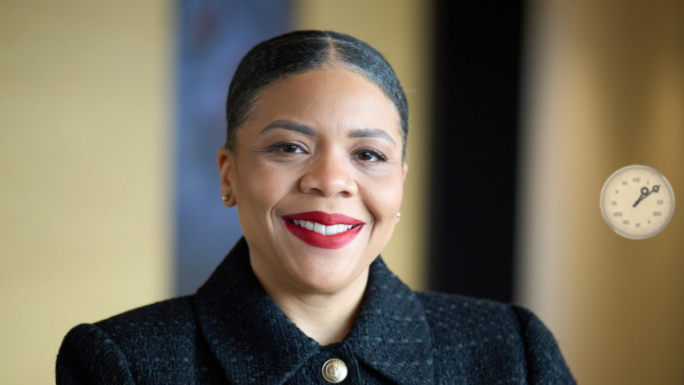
{"hour": 1, "minute": 9}
